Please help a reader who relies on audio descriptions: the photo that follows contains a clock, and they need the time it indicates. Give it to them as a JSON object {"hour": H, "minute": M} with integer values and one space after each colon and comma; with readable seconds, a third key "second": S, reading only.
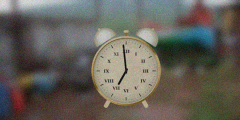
{"hour": 6, "minute": 59}
